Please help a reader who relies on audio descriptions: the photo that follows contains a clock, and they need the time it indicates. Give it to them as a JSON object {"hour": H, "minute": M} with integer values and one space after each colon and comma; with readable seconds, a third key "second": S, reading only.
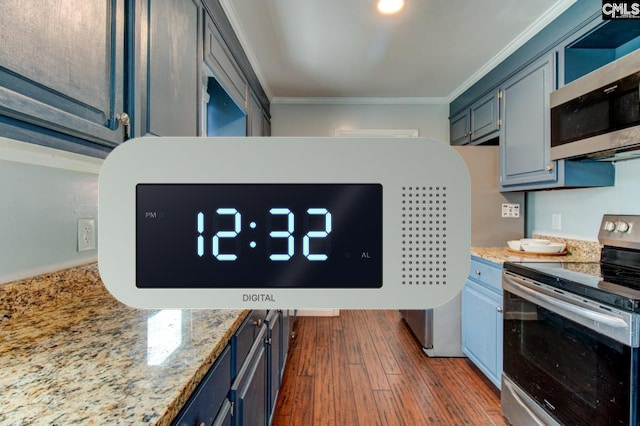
{"hour": 12, "minute": 32}
